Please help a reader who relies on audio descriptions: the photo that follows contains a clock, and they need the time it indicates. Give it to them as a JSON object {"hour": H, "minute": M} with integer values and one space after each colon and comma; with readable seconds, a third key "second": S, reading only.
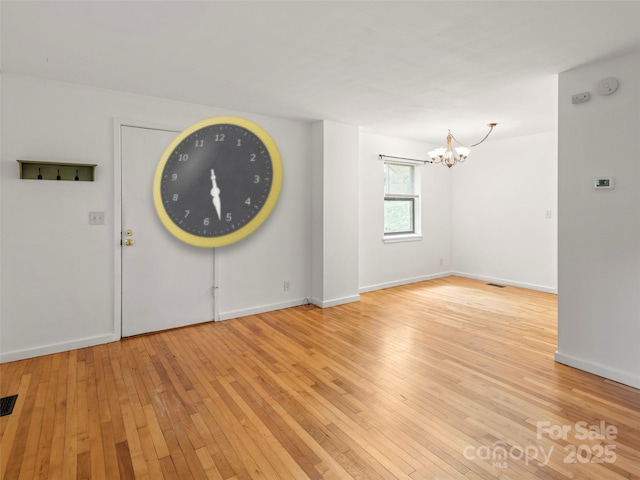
{"hour": 5, "minute": 27}
